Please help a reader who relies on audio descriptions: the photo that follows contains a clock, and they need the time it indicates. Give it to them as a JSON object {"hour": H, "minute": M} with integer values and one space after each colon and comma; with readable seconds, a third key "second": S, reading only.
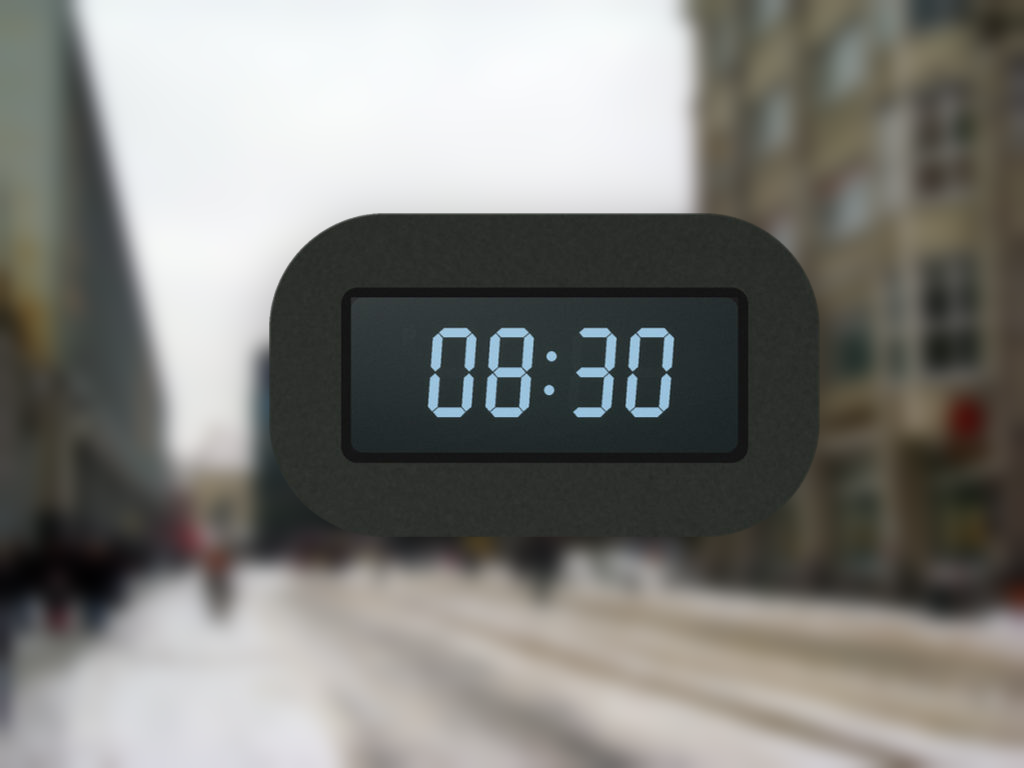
{"hour": 8, "minute": 30}
